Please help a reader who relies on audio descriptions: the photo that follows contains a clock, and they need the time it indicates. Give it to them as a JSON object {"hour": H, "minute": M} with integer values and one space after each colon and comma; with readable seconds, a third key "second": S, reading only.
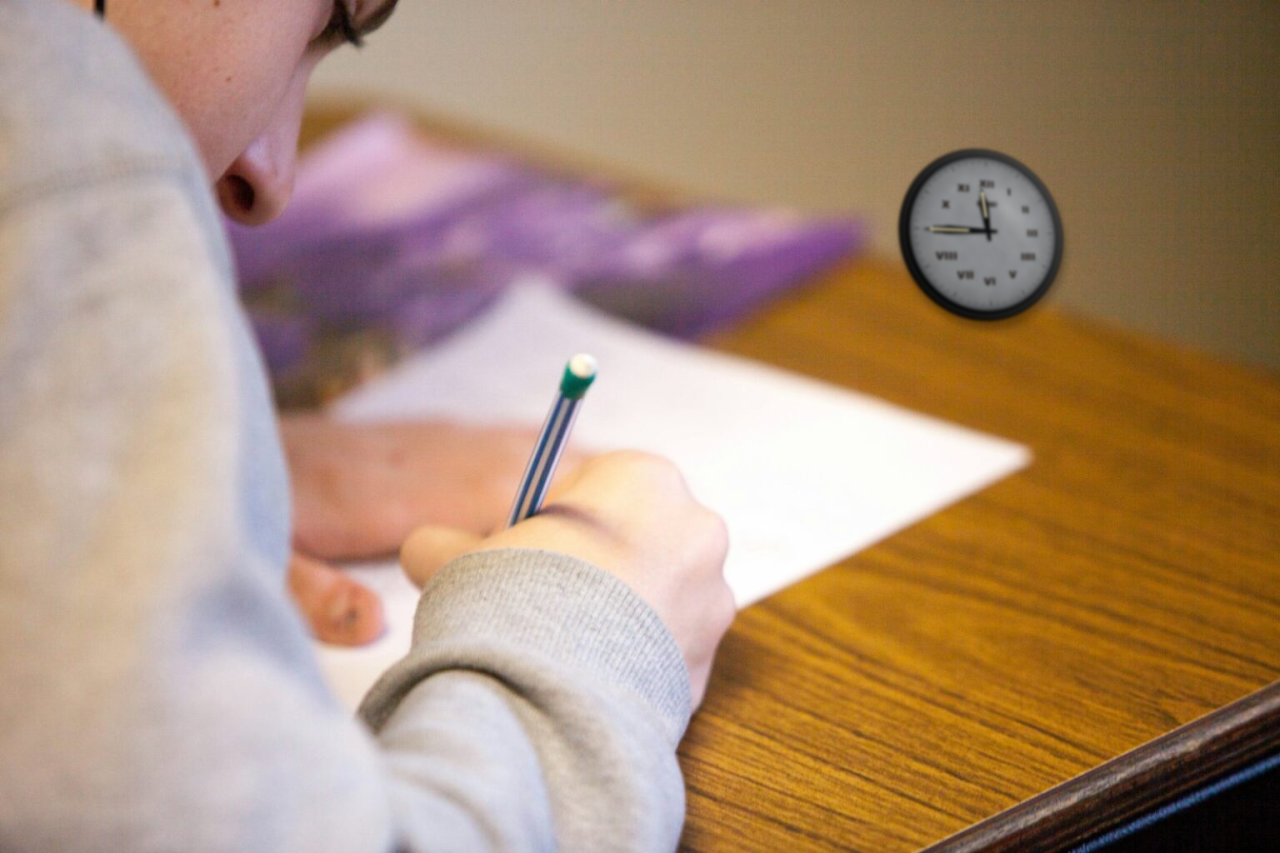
{"hour": 11, "minute": 45}
